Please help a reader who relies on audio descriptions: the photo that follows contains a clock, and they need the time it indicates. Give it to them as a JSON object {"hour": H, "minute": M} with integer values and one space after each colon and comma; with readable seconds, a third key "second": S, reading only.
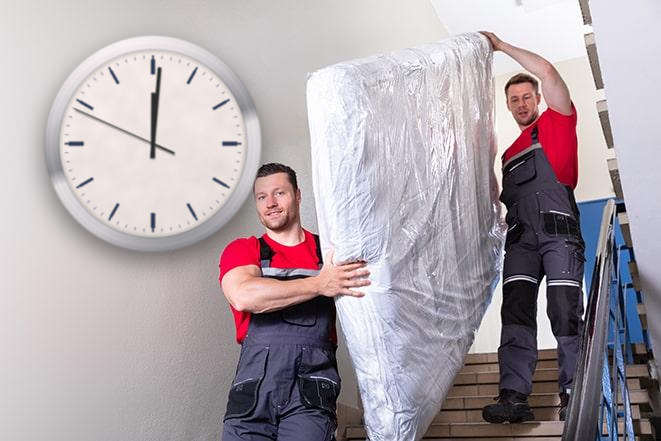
{"hour": 12, "minute": 0, "second": 49}
